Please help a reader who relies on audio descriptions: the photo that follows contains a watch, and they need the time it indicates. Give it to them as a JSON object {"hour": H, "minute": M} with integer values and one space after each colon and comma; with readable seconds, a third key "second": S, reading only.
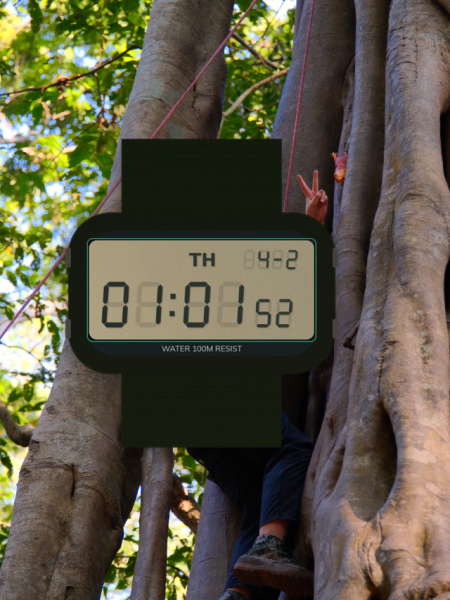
{"hour": 1, "minute": 1, "second": 52}
